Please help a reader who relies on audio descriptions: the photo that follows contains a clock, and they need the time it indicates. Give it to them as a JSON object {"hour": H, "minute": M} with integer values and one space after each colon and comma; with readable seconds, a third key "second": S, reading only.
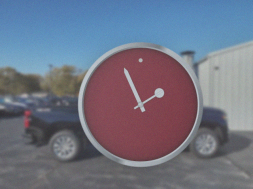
{"hour": 1, "minute": 56}
